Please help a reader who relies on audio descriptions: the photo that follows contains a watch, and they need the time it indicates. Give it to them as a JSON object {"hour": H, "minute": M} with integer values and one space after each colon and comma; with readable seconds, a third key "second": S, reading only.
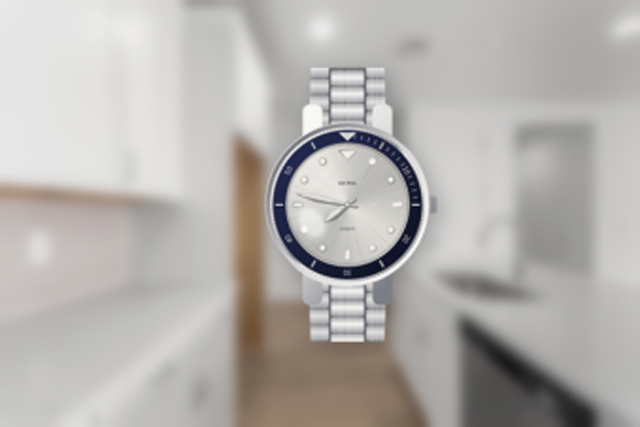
{"hour": 7, "minute": 47}
